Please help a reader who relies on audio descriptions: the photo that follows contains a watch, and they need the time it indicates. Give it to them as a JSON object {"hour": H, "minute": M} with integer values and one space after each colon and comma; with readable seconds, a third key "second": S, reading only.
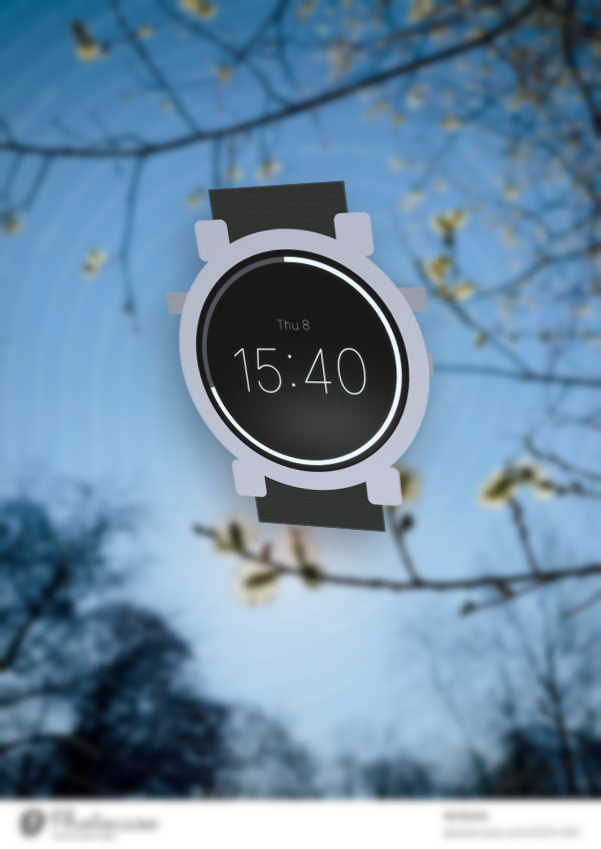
{"hour": 15, "minute": 40}
